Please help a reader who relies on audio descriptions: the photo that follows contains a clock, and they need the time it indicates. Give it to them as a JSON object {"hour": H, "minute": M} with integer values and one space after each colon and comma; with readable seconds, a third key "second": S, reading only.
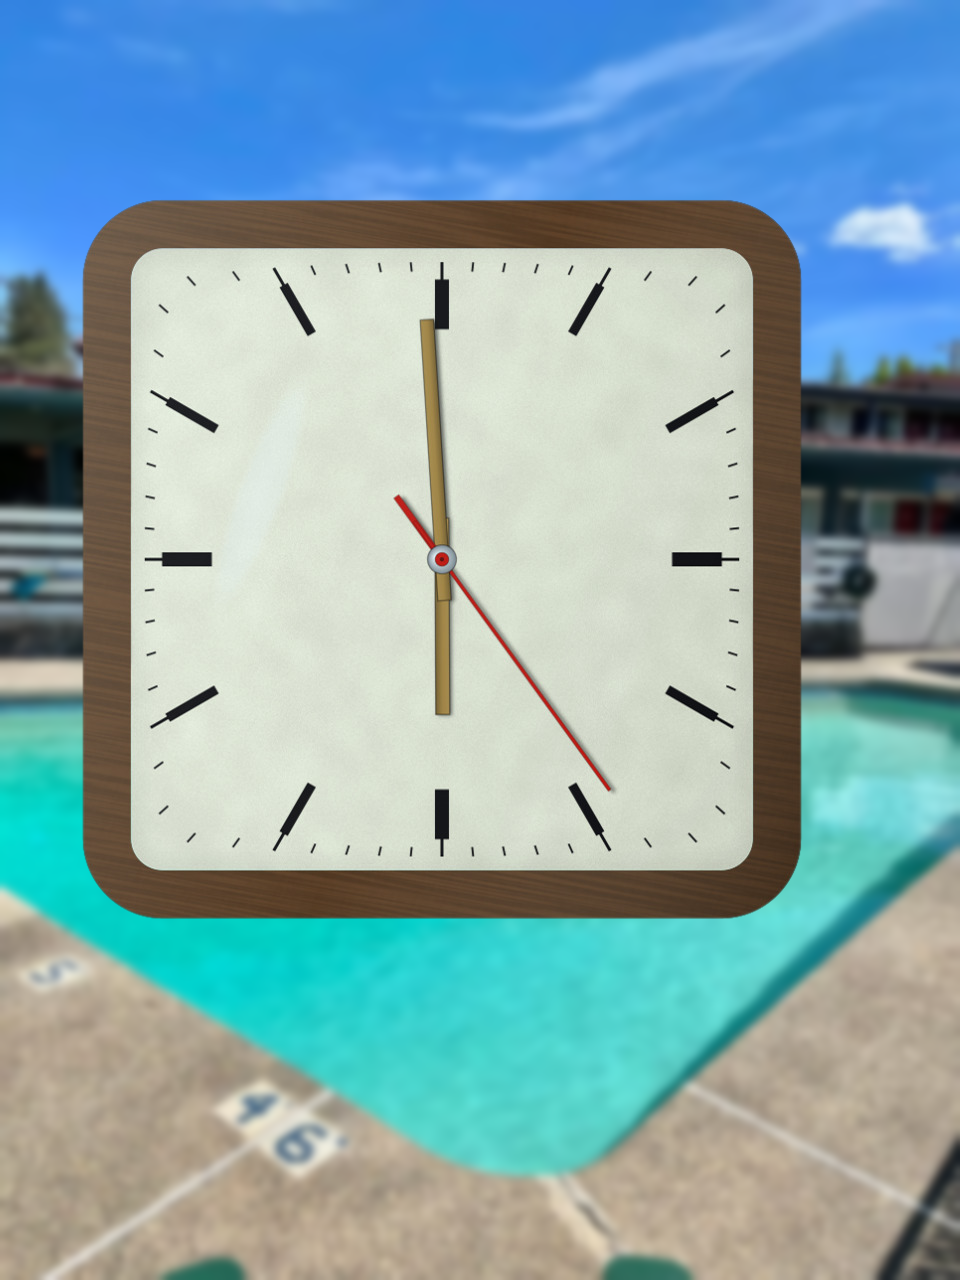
{"hour": 5, "minute": 59, "second": 24}
